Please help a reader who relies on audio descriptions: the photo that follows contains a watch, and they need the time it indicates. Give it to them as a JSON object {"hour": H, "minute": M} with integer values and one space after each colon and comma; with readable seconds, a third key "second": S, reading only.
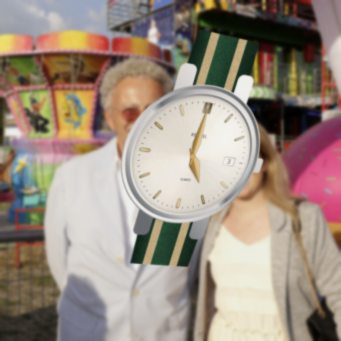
{"hour": 5, "minute": 0}
